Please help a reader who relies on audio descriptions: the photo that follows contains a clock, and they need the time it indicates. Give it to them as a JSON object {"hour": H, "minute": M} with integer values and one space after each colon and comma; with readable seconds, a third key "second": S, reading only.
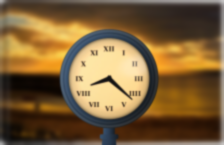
{"hour": 8, "minute": 22}
